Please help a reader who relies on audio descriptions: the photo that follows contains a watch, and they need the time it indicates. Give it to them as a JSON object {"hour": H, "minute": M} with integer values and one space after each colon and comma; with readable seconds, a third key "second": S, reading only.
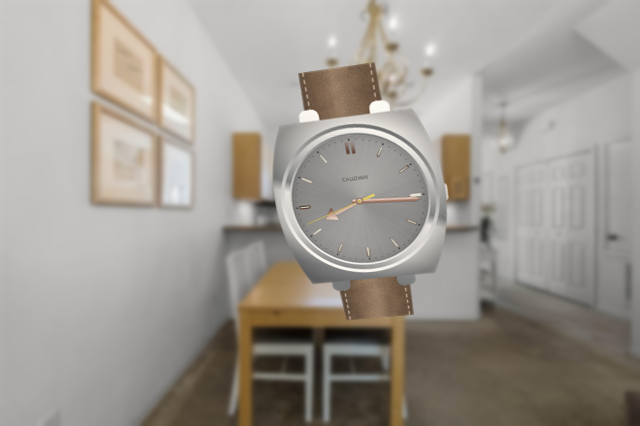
{"hour": 8, "minute": 15, "second": 42}
